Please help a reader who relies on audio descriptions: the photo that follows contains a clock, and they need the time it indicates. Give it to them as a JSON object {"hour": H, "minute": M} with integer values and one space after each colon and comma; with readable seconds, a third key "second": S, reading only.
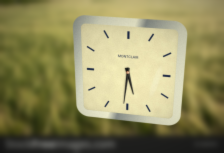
{"hour": 5, "minute": 31}
